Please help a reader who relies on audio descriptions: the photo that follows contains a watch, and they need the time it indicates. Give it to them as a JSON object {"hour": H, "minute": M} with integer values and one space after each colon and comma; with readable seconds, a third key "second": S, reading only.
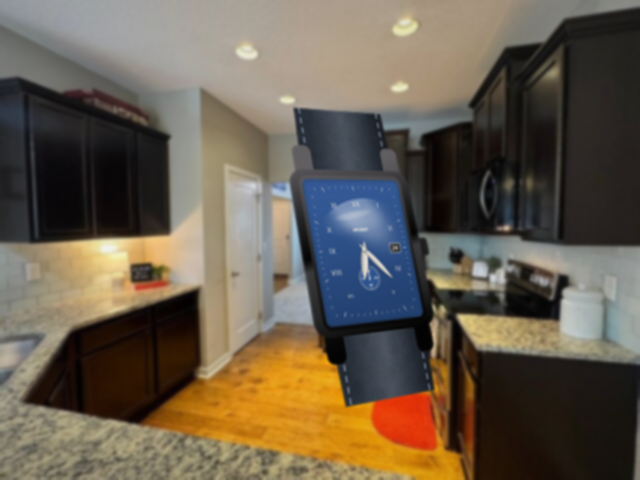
{"hour": 6, "minute": 23}
